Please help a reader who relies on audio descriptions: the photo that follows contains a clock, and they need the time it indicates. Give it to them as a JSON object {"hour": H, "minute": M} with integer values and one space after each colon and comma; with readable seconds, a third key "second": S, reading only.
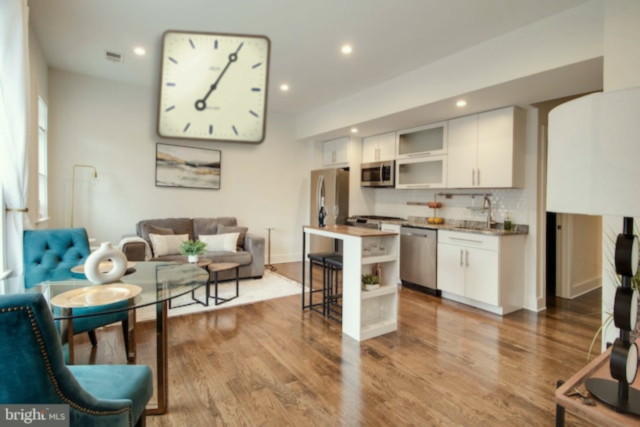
{"hour": 7, "minute": 5}
